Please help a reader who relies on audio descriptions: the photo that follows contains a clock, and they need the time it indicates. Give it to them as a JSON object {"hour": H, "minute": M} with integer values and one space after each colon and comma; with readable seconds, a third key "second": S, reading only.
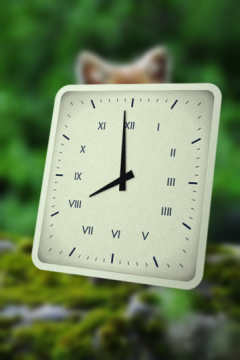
{"hour": 7, "minute": 59}
